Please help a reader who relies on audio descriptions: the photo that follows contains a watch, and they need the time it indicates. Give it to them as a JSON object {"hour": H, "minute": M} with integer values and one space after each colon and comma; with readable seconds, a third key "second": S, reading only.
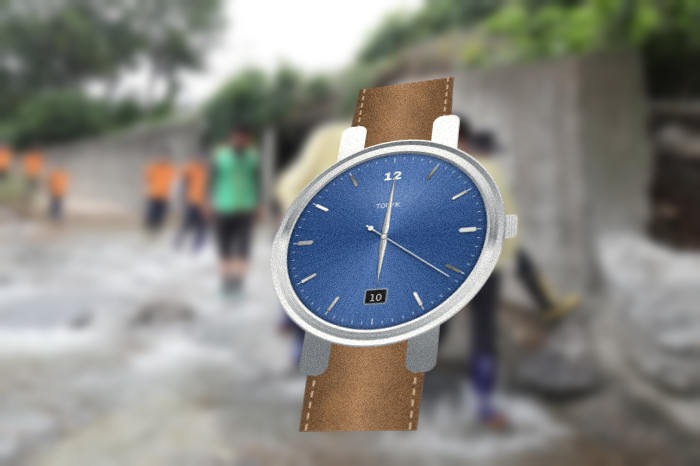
{"hour": 6, "minute": 0, "second": 21}
